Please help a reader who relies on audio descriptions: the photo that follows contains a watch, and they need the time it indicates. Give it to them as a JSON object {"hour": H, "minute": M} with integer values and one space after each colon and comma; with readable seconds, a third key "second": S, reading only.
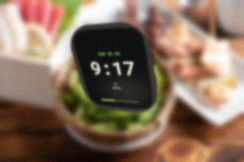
{"hour": 9, "minute": 17}
